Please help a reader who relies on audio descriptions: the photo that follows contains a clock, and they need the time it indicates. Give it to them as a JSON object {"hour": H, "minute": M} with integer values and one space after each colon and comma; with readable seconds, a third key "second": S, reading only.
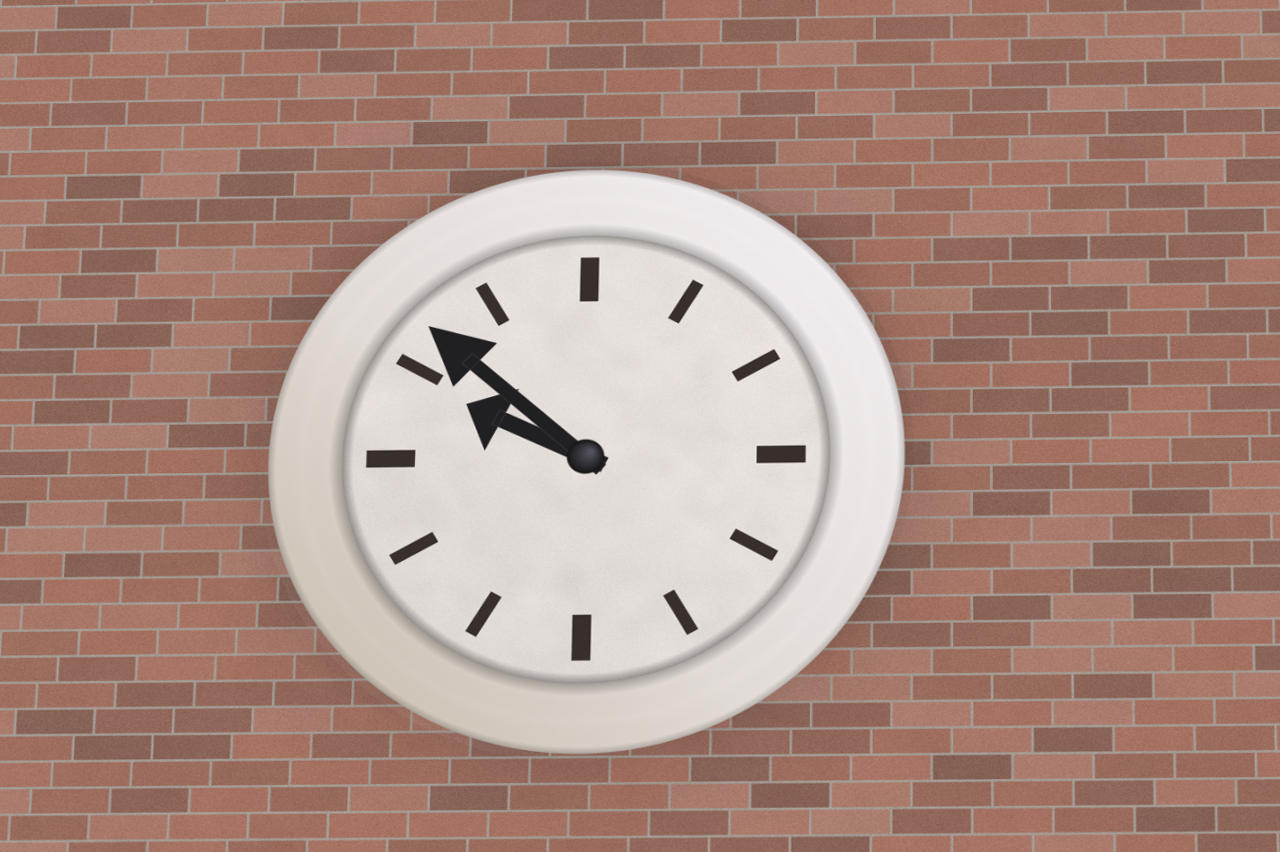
{"hour": 9, "minute": 52}
